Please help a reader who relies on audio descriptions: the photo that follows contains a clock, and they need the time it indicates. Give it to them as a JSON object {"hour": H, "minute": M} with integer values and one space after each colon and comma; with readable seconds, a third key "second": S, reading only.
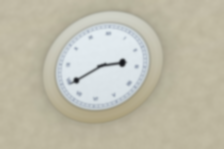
{"hour": 2, "minute": 39}
